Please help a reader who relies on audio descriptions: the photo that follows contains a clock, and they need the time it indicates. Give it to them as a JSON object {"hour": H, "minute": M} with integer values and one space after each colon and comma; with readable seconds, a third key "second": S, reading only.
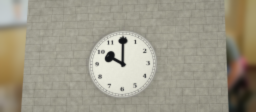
{"hour": 10, "minute": 0}
